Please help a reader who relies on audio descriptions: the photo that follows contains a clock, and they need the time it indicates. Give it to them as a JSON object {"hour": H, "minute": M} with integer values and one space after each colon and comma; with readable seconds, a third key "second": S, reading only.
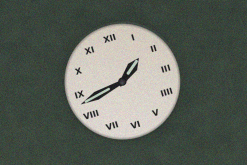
{"hour": 1, "minute": 43}
